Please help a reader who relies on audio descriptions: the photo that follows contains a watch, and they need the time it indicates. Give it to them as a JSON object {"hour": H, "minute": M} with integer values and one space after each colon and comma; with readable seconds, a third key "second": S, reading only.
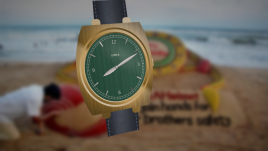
{"hour": 8, "minute": 11}
